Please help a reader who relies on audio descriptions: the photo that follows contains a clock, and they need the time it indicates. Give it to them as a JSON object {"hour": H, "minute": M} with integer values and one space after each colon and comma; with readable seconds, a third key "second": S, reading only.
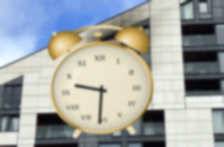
{"hour": 9, "minute": 31}
